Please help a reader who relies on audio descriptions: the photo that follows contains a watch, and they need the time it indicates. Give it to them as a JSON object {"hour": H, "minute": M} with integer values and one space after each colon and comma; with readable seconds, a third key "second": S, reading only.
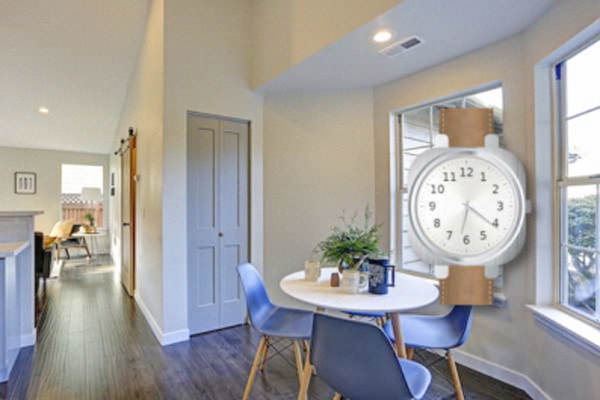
{"hour": 6, "minute": 21}
